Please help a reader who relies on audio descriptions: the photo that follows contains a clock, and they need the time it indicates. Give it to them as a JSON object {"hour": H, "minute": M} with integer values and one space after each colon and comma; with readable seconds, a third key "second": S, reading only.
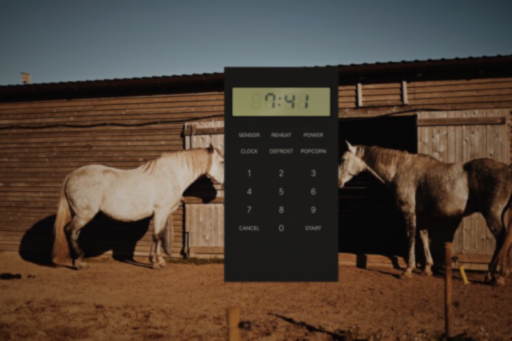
{"hour": 7, "minute": 41}
